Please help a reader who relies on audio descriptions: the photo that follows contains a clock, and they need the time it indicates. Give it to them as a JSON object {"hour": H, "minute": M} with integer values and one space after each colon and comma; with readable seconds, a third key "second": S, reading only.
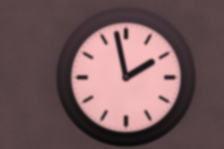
{"hour": 1, "minute": 58}
